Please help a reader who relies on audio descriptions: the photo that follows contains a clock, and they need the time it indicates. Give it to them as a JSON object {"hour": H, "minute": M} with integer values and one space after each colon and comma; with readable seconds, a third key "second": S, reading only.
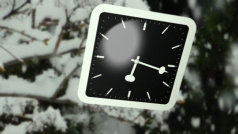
{"hour": 6, "minute": 17}
